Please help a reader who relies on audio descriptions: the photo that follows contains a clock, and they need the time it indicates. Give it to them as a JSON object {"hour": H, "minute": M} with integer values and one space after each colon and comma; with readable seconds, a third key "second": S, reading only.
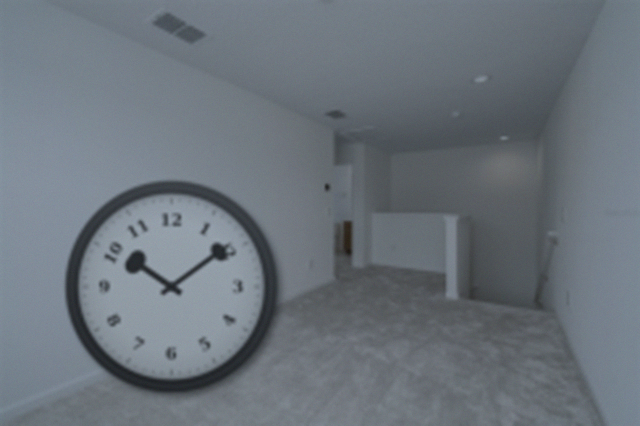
{"hour": 10, "minute": 9}
